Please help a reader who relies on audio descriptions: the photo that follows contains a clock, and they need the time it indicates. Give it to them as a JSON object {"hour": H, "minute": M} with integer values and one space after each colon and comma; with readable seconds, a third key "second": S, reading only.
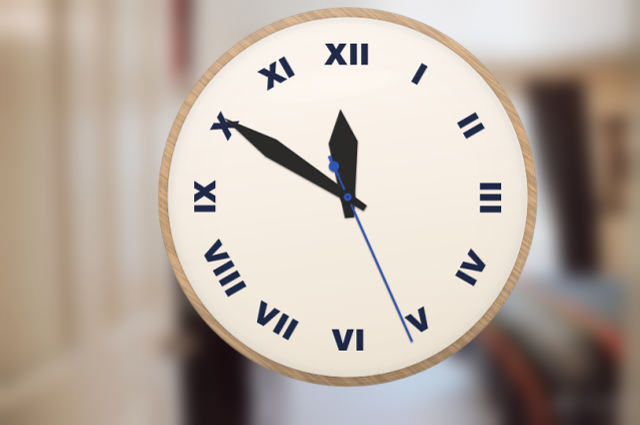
{"hour": 11, "minute": 50, "second": 26}
